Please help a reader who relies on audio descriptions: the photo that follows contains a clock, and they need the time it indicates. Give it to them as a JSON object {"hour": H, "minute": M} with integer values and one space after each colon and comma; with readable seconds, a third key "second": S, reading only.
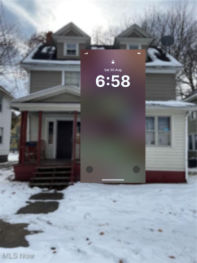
{"hour": 6, "minute": 58}
